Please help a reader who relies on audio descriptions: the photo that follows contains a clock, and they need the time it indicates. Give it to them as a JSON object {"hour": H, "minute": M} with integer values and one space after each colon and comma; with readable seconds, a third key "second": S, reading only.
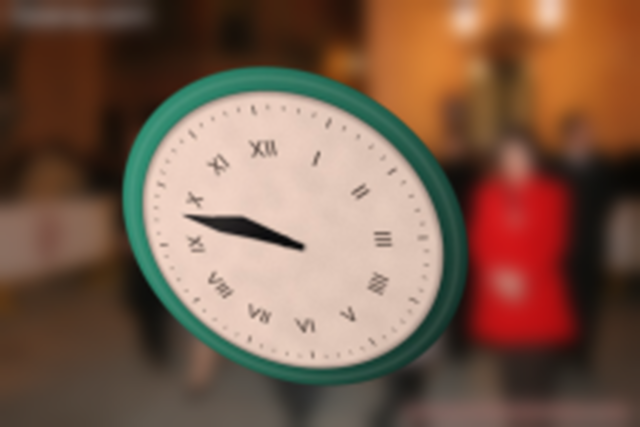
{"hour": 9, "minute": 48}
